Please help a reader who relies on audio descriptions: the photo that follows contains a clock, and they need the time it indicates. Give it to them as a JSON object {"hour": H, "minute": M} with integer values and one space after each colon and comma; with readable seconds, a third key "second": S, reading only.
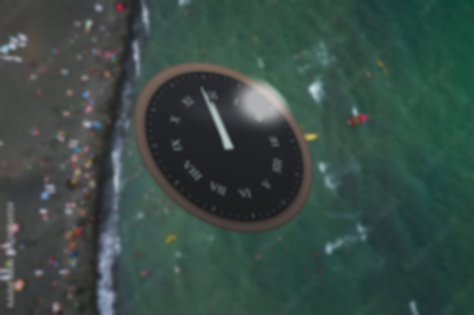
{"hour": 11, "minute": 59}
